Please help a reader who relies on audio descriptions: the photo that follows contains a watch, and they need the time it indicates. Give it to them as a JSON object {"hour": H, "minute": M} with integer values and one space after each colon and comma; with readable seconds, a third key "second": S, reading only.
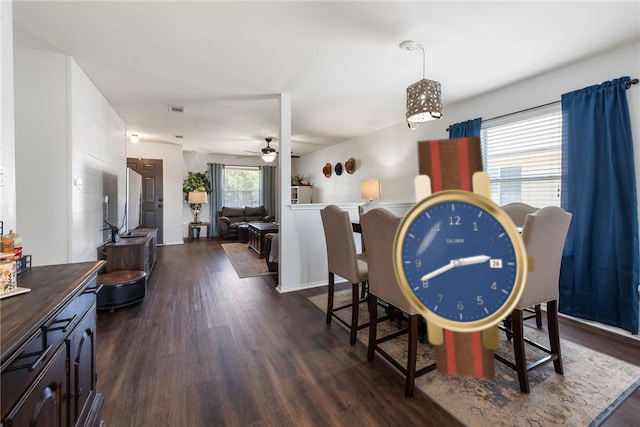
{"hour": 2, "minute": 41}
